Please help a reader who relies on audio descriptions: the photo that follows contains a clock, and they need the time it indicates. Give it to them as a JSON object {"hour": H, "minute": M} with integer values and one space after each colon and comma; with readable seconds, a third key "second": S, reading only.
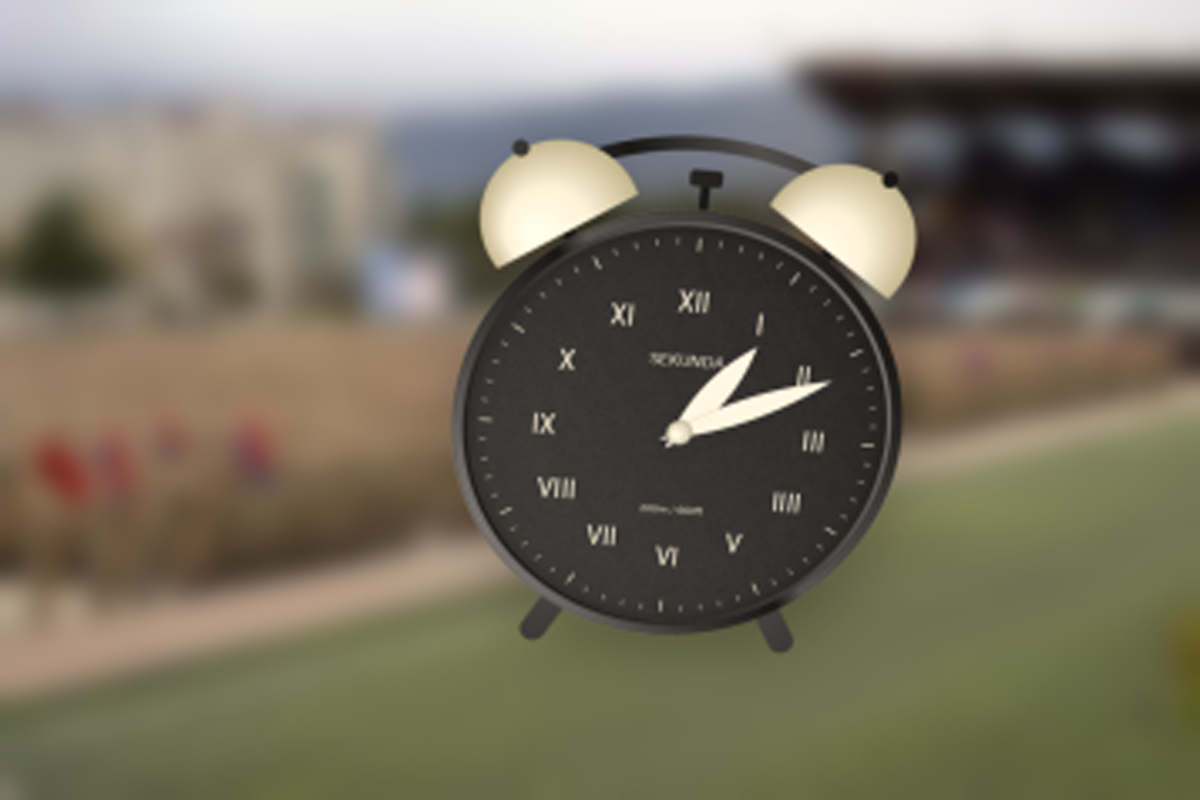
{"hour": 1, "minute": 11}
